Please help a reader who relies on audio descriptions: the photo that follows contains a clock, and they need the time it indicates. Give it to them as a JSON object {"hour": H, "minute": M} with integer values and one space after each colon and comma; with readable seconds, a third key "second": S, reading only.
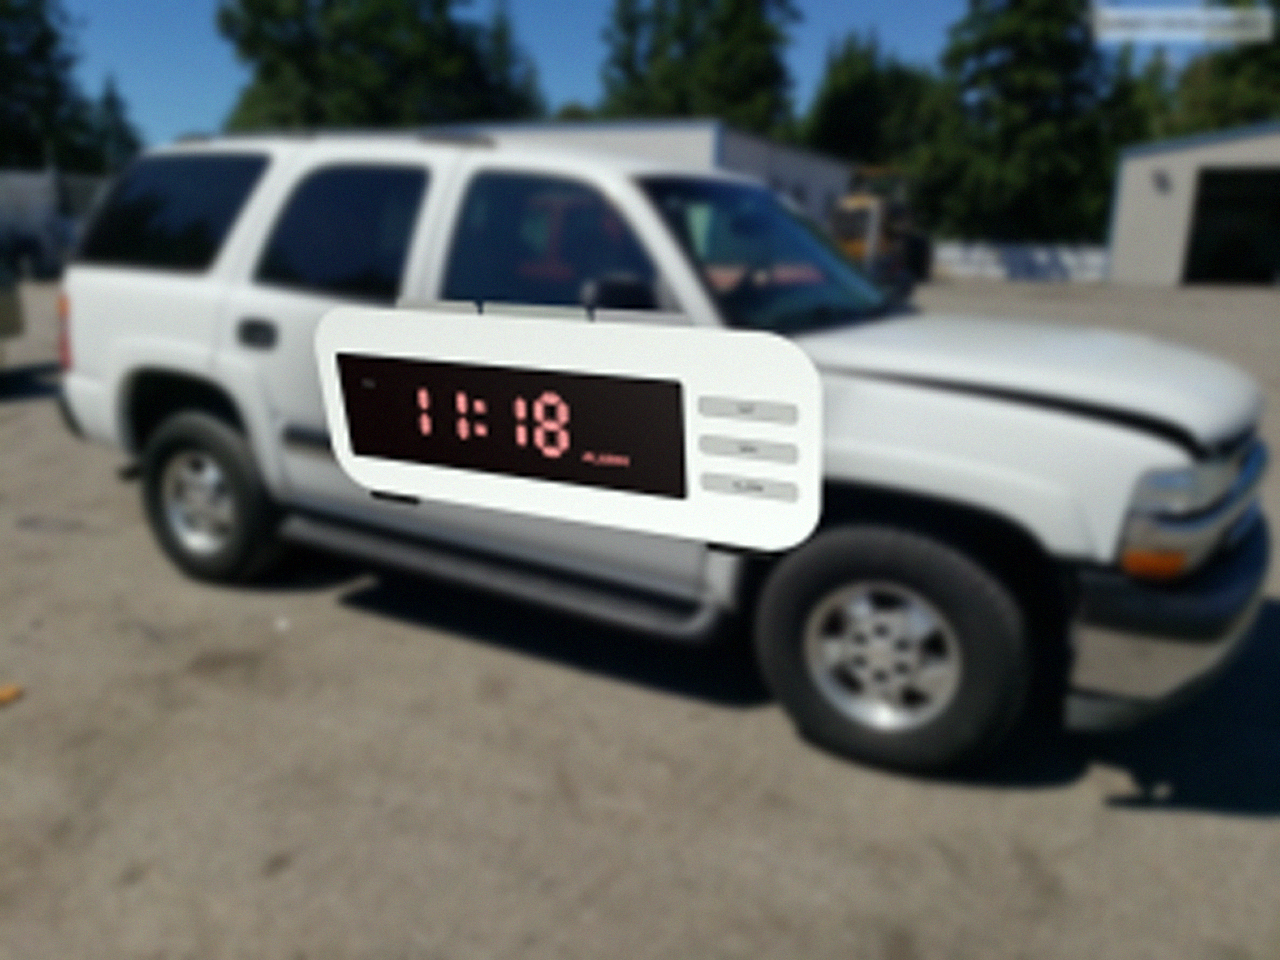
{"hour": 11, "minute": 18}
